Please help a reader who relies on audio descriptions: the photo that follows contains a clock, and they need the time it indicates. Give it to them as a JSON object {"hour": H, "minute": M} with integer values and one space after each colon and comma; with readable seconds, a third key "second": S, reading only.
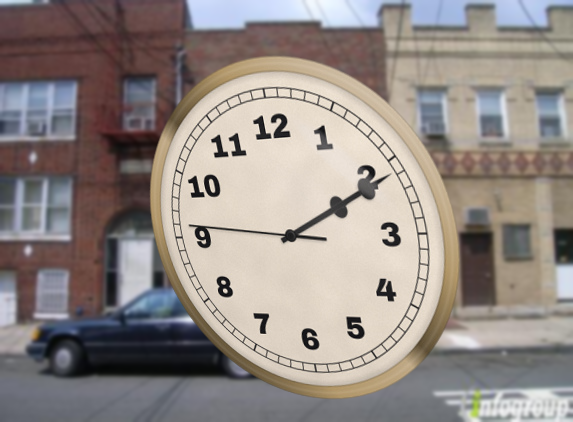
{"hour": 2, "minute": 10, "second": 46}
